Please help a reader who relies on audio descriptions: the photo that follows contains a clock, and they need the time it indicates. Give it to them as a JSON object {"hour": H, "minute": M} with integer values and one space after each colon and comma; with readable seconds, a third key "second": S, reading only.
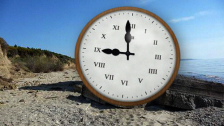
{"hour": 8, "minute": 59}
